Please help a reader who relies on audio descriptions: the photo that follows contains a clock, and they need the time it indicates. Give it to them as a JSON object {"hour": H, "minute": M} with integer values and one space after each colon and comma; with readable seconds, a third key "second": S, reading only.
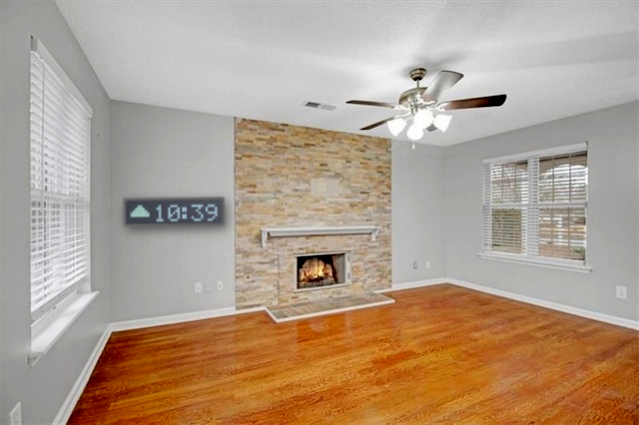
{"hour": 10, "minute": 39}
